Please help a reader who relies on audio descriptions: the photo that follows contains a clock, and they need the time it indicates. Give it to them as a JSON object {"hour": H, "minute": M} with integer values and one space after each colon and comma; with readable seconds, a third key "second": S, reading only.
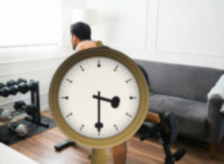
{"hour": 3, "minute": 30}
